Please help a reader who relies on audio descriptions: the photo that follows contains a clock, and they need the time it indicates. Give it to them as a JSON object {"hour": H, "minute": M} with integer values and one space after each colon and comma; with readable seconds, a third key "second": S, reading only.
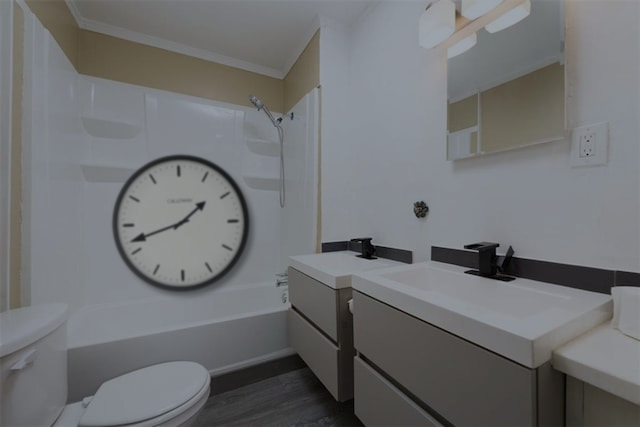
{"hour": 1, "minute": 42}
